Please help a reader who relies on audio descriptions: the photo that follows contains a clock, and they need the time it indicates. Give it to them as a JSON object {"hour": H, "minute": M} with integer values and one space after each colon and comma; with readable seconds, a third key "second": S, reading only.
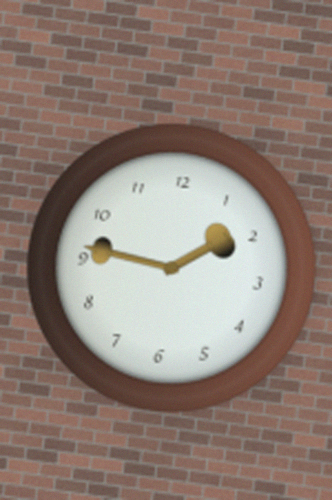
{"hour": 1, "minute": 46}
